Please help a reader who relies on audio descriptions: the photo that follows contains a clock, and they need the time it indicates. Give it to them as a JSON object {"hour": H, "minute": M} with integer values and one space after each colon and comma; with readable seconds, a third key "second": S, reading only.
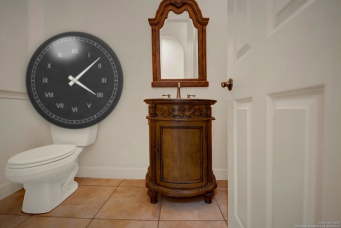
{"hour": 4, "minute": 8}
